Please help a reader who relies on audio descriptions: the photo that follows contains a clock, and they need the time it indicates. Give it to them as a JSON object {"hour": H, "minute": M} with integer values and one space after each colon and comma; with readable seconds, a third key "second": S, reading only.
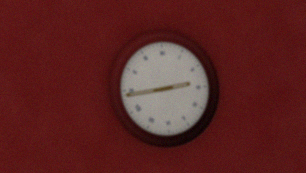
{"hour": 2, "minute": 44}
